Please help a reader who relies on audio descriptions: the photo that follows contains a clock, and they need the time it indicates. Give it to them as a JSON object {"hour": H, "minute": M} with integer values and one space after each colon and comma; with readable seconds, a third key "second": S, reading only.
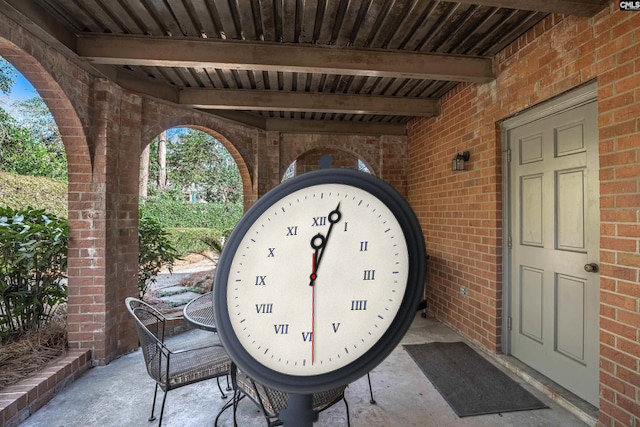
{"hour": 12, "minute": 2, "second": 29}
